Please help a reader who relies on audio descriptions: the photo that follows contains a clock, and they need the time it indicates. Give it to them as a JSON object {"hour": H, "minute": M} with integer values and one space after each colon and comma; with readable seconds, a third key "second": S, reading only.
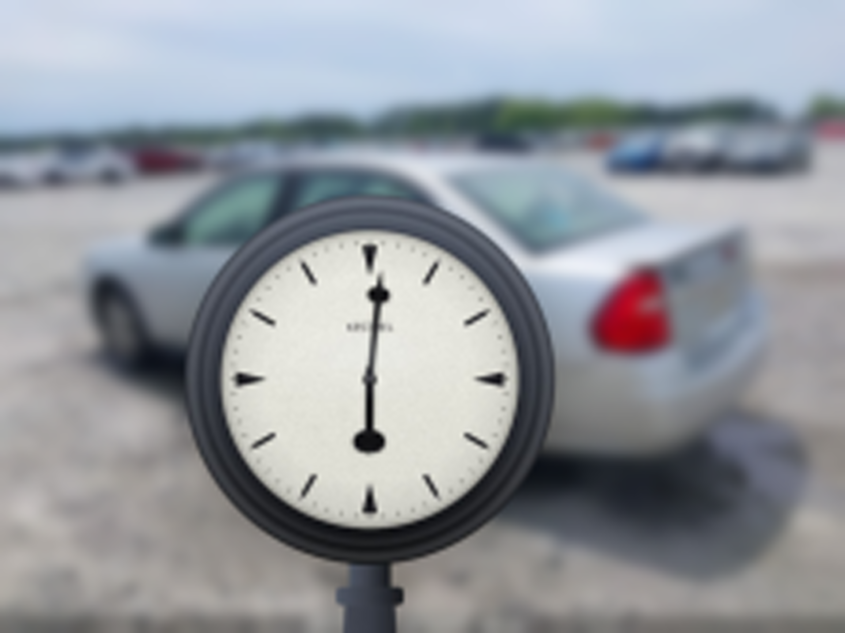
{"hour": 6, "minute": 1}
